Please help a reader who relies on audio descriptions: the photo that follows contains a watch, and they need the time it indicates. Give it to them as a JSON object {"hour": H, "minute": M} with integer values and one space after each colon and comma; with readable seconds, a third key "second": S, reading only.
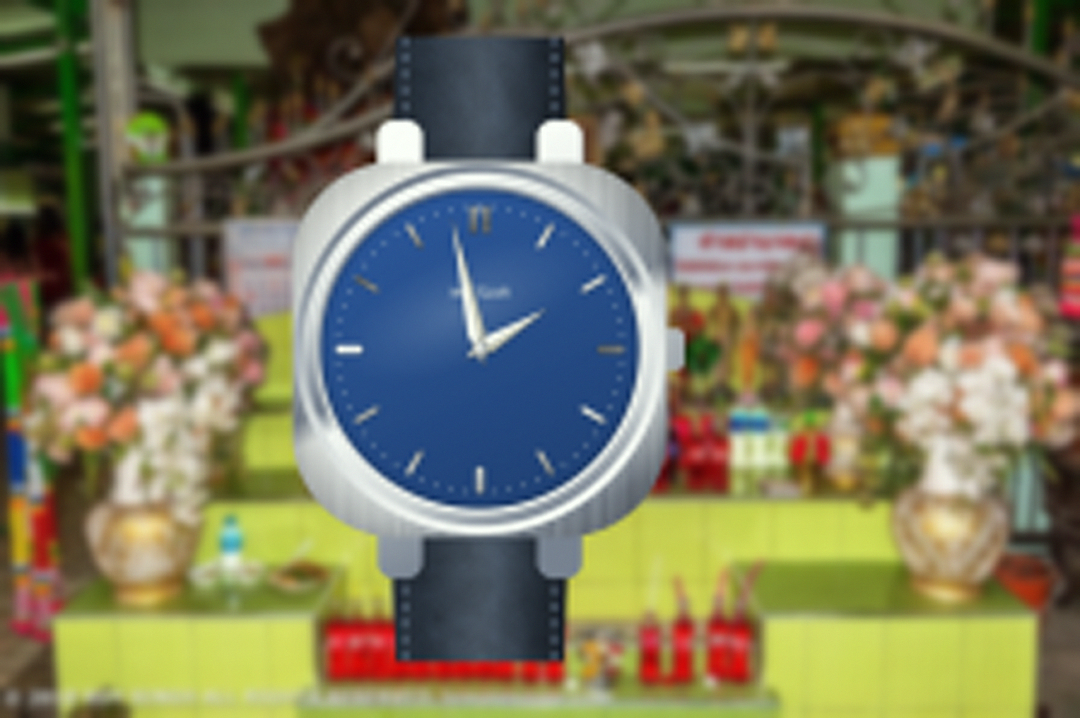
{"hour": 1, "minute": 58}
